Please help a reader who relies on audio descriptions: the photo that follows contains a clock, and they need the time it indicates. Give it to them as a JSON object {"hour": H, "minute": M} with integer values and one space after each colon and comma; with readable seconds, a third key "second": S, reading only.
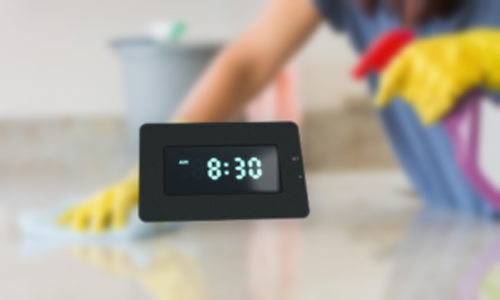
{"hour": 8, "minute": 30}
